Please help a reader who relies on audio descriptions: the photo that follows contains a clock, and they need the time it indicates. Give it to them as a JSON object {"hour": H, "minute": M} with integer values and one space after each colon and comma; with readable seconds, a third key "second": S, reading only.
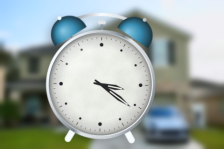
{"hour": 3, "minute": 21}
